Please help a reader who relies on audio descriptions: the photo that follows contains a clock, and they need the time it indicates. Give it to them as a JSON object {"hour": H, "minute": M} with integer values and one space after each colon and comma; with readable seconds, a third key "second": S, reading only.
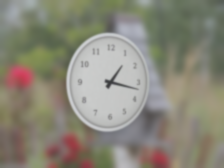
{"hour": 1, "minute": 17}
